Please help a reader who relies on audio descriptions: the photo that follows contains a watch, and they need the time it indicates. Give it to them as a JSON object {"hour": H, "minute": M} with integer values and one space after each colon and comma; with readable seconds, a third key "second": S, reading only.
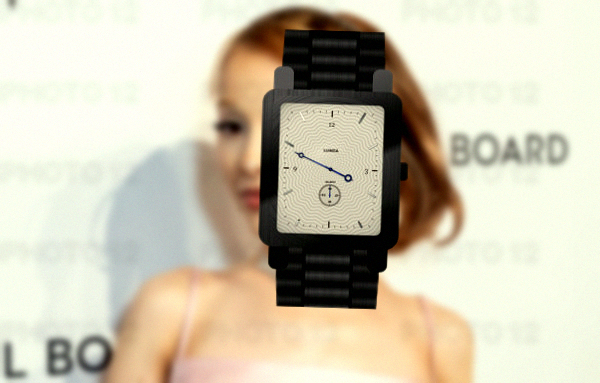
{"hour": 3, "minute": 49}
